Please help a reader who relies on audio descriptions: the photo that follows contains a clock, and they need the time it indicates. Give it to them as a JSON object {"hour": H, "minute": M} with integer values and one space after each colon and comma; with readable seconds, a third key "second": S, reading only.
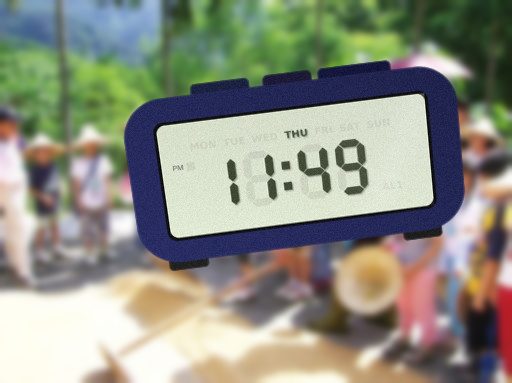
{"hour": 11, "minute": 49}
